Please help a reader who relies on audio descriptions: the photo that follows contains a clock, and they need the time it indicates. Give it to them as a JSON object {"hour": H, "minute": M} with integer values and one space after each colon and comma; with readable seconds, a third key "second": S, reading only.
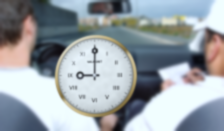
{"hour": 9, "minute": 0}
